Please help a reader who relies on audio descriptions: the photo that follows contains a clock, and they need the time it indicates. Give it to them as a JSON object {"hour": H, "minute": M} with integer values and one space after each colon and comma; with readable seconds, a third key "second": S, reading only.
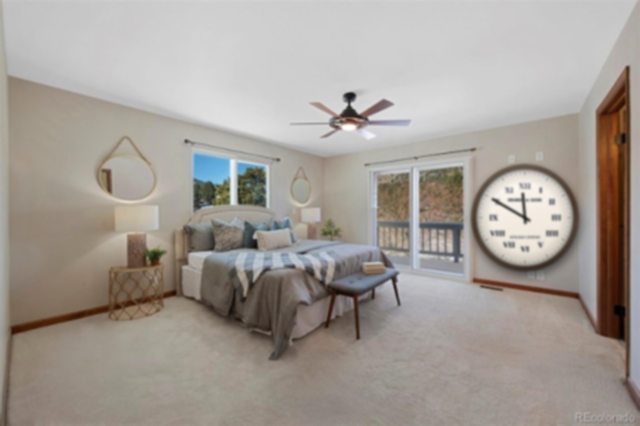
{"hour": 11, "minute": 50}
